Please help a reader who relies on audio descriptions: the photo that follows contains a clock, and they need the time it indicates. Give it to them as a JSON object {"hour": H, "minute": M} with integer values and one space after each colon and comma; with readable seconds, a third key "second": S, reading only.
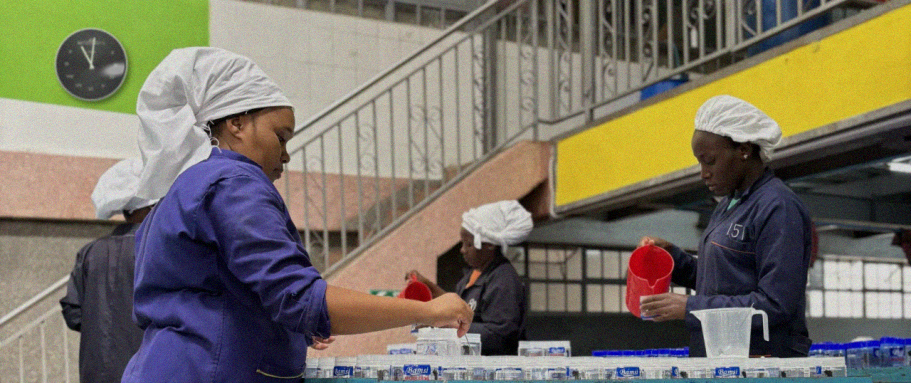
{"hour": 11, "minute": 1}
